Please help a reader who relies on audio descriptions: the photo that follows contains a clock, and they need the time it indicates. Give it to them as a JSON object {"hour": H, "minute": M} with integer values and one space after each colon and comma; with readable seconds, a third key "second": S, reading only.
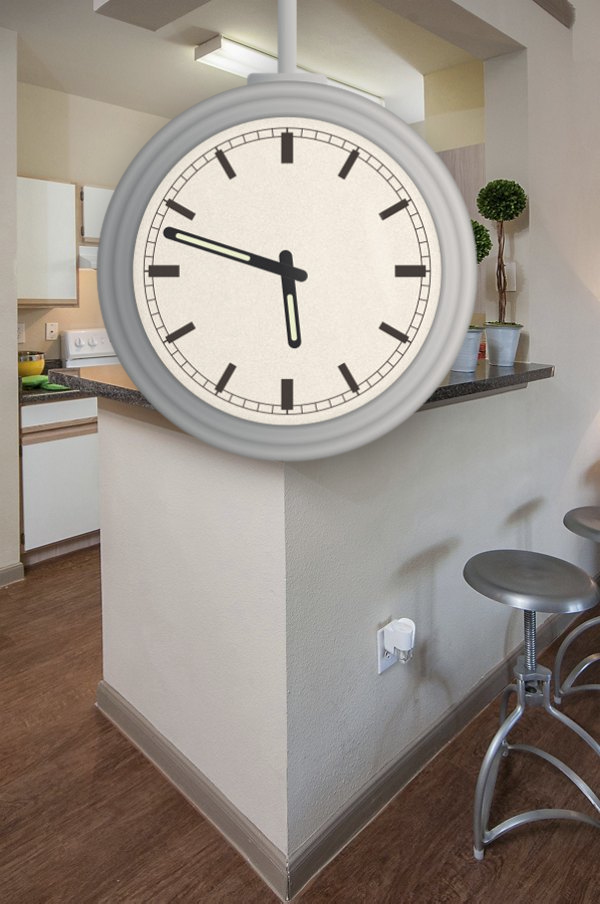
{"hour": 5, "minute": 48}
